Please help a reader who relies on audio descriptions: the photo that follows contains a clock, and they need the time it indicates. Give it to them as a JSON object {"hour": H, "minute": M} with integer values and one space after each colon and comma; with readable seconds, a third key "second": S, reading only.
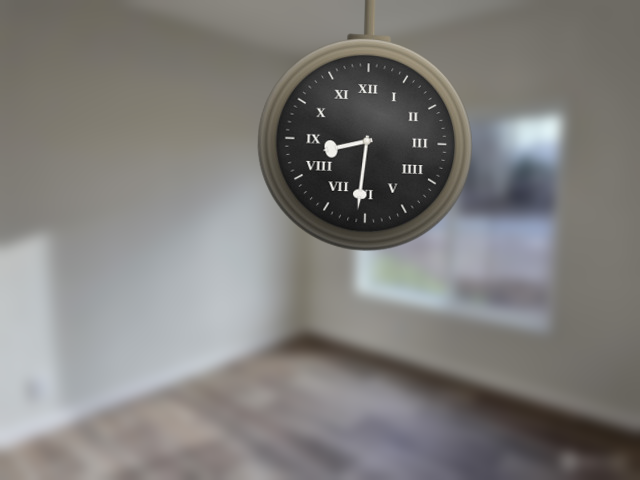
{"hour": 8, "minute": 31}
